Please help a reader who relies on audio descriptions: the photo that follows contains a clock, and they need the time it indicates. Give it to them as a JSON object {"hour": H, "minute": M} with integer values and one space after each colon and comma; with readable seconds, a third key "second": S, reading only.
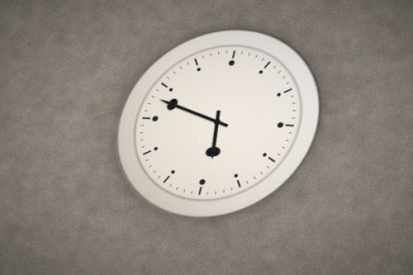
{"hour": 5, "minute": 48}
